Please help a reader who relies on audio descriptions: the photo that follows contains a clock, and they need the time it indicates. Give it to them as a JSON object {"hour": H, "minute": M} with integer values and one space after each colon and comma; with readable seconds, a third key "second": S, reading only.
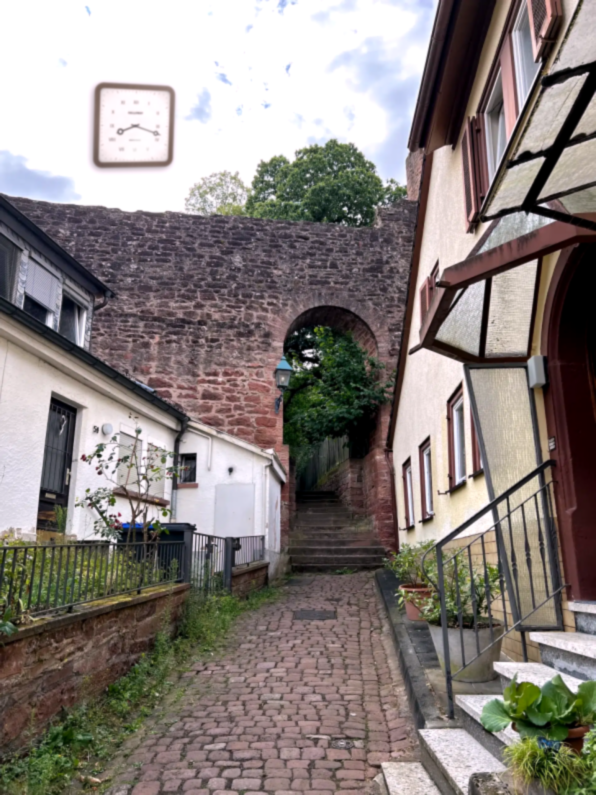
{"hour": 8, "minute": 18}
